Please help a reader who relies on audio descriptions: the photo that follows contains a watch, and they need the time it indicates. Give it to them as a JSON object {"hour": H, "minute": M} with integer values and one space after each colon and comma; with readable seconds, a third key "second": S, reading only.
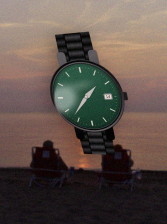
{"hour": 1, "minute": 37}
